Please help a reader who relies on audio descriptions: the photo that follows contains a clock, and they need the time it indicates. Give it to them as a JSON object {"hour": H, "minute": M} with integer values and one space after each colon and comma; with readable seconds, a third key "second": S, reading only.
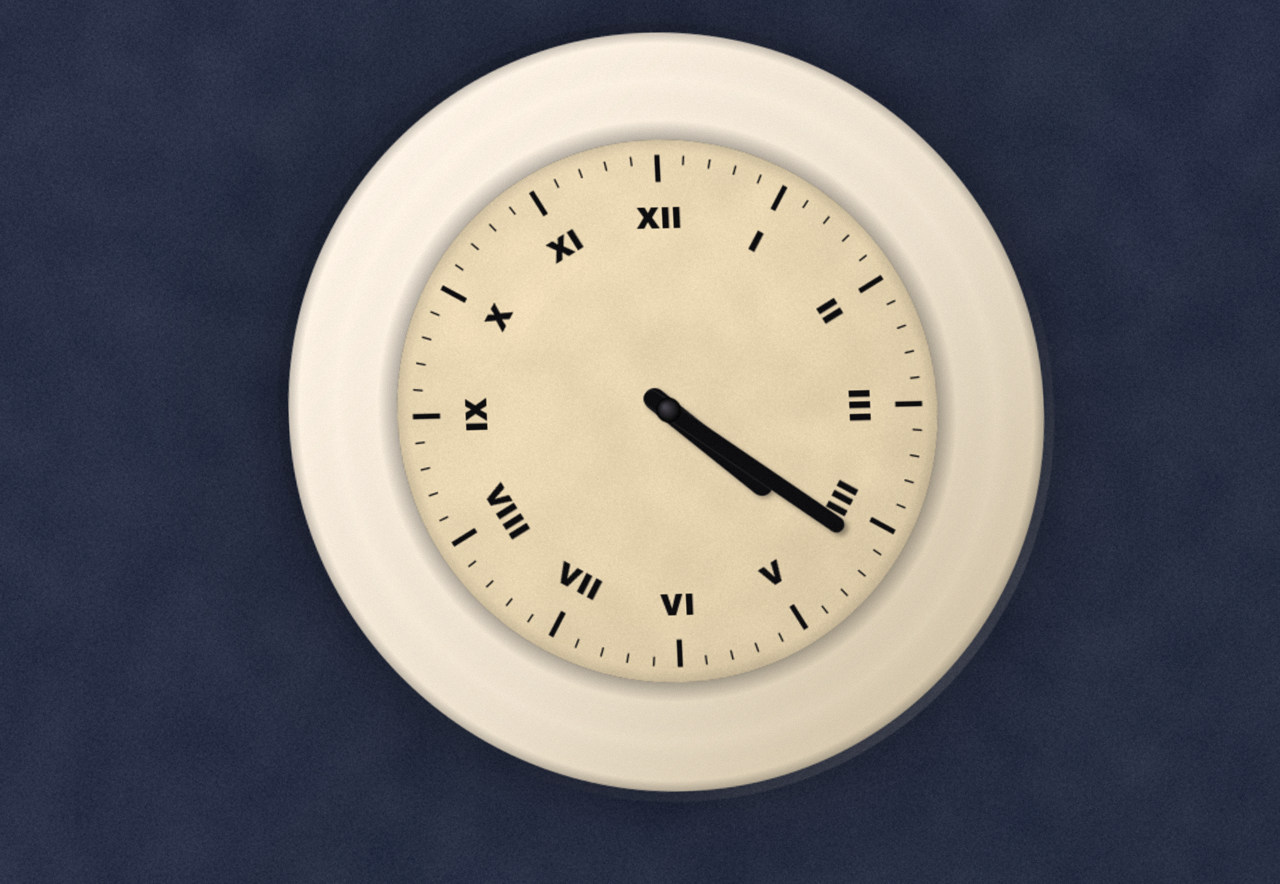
{"hour": 4, "minute": 21}
